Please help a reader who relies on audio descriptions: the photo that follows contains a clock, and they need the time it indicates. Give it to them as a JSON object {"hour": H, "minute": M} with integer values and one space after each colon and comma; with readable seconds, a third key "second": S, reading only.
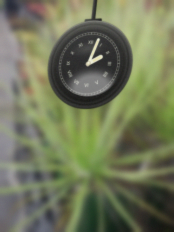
{"hour": 2, "minute": 3}
